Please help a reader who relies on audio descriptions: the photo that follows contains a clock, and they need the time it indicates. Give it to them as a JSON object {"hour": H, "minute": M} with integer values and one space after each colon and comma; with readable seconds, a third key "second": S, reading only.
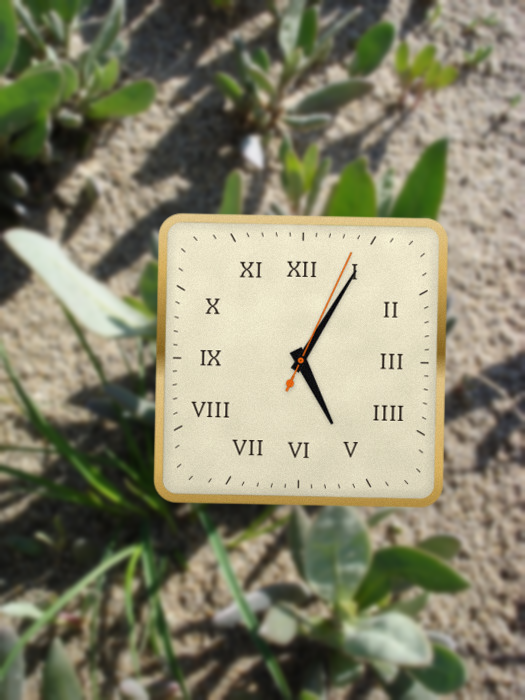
{"hour": 5, "minute": 5, "second": 4}
